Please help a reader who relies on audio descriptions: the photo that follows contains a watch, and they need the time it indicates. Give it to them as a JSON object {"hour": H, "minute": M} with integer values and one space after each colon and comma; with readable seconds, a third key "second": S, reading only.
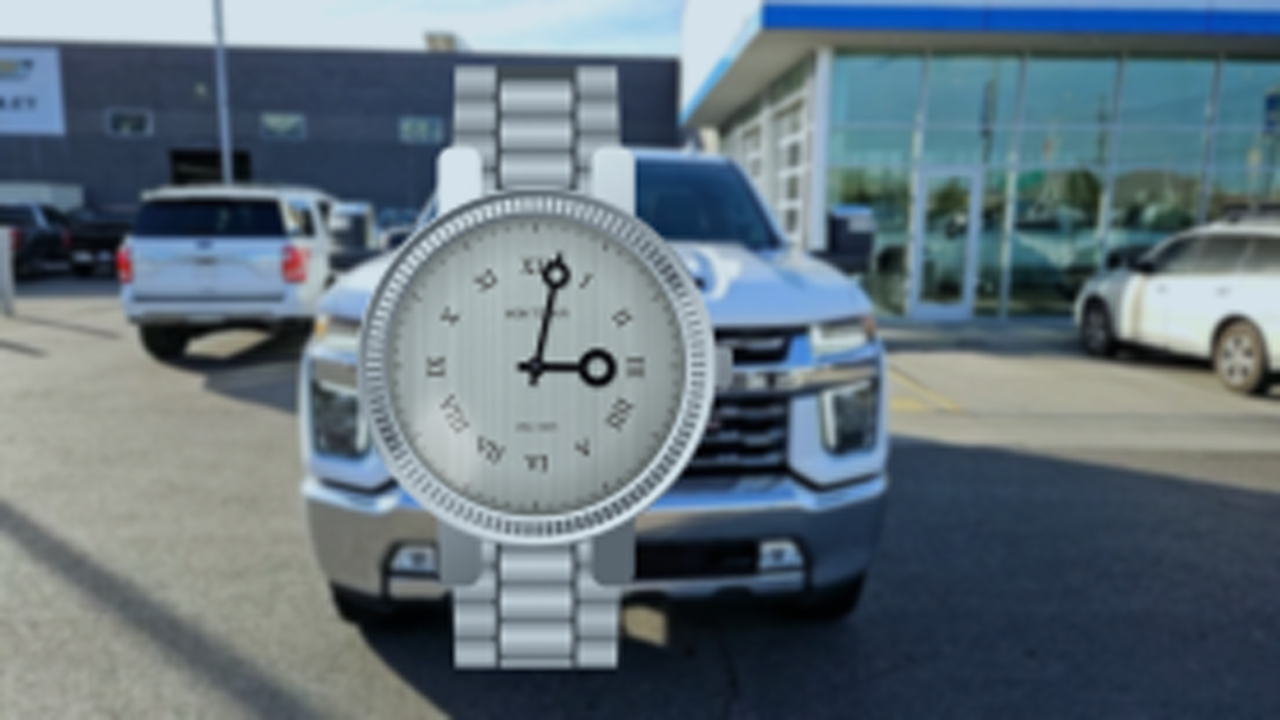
{"hour": 3, "minute": 2}
